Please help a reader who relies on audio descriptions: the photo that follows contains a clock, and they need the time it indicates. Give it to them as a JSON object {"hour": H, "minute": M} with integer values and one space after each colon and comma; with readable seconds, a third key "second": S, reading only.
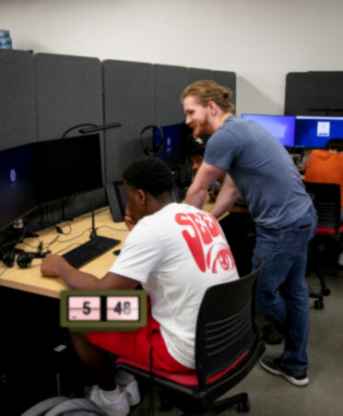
{"hour": 5, "minute": 48}
